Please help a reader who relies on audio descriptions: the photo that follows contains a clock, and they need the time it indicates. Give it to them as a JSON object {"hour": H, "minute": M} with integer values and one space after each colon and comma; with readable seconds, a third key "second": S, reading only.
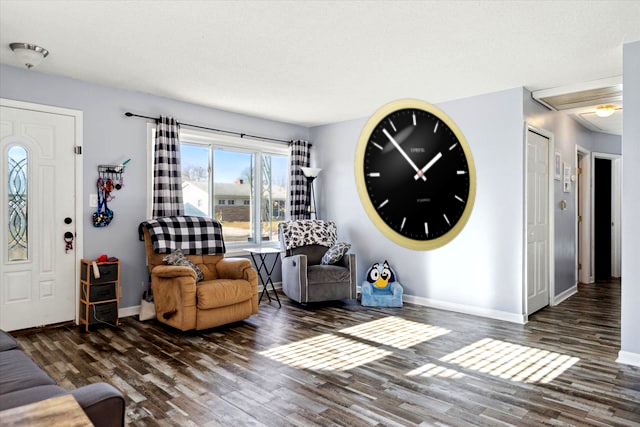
{"hour": 1, "minute": 53}
